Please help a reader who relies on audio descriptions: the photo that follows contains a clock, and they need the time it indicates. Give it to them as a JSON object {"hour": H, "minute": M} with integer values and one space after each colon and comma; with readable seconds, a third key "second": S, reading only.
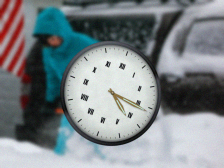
{"hour": 4, "minute": 16}
